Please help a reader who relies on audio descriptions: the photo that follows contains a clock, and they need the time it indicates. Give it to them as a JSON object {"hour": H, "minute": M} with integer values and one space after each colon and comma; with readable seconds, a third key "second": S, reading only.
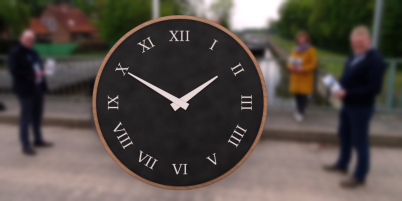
{"hour": 1, "minute": 50}
